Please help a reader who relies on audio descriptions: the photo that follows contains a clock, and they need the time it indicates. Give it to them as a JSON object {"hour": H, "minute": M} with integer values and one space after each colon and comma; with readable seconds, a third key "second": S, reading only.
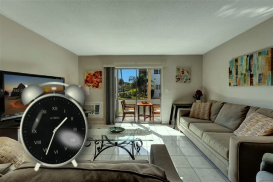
{"hour": 1, "minute": 34}
